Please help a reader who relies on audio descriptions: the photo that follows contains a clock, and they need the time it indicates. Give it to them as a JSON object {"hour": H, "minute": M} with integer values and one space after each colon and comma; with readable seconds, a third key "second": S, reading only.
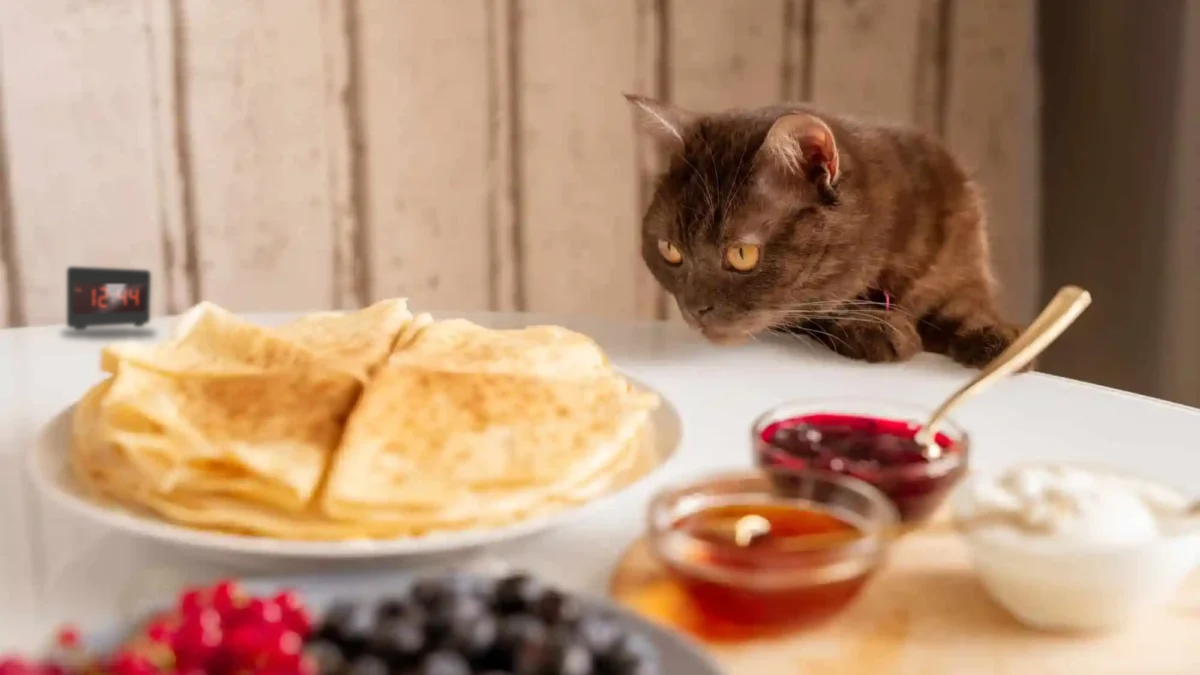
{"hour": 12, "minute": 44}
